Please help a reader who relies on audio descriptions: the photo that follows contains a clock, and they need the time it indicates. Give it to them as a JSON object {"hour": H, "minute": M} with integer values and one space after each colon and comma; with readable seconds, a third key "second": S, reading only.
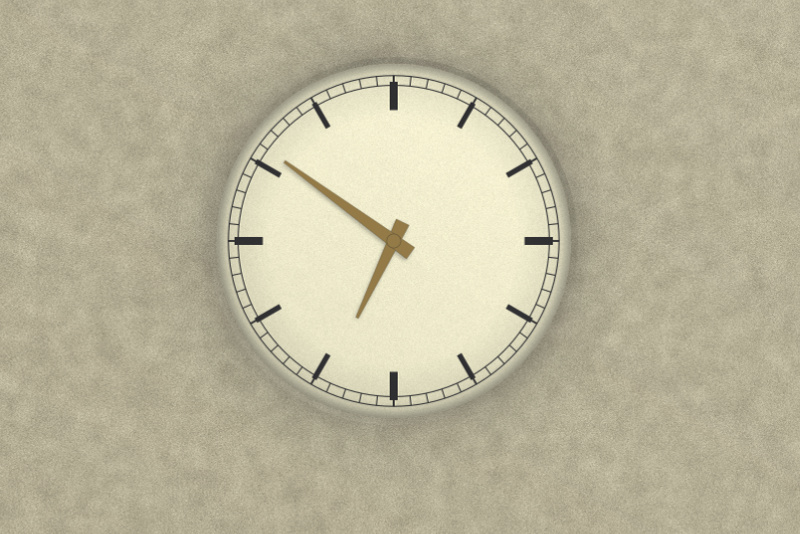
{"hour": 6, "minute": 51}
